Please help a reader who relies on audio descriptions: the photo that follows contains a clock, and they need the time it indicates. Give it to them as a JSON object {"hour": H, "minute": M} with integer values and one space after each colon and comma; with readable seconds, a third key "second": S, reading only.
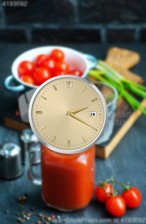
{"hour": 2, "minute": 20}
